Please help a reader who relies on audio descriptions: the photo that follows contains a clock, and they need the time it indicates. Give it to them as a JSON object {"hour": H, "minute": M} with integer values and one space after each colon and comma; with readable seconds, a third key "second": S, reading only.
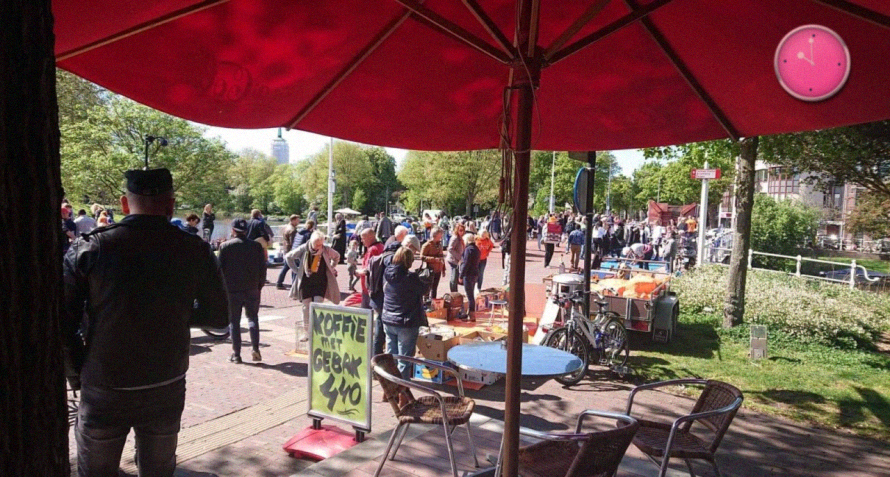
{"hour": 9, "minute": 59}
